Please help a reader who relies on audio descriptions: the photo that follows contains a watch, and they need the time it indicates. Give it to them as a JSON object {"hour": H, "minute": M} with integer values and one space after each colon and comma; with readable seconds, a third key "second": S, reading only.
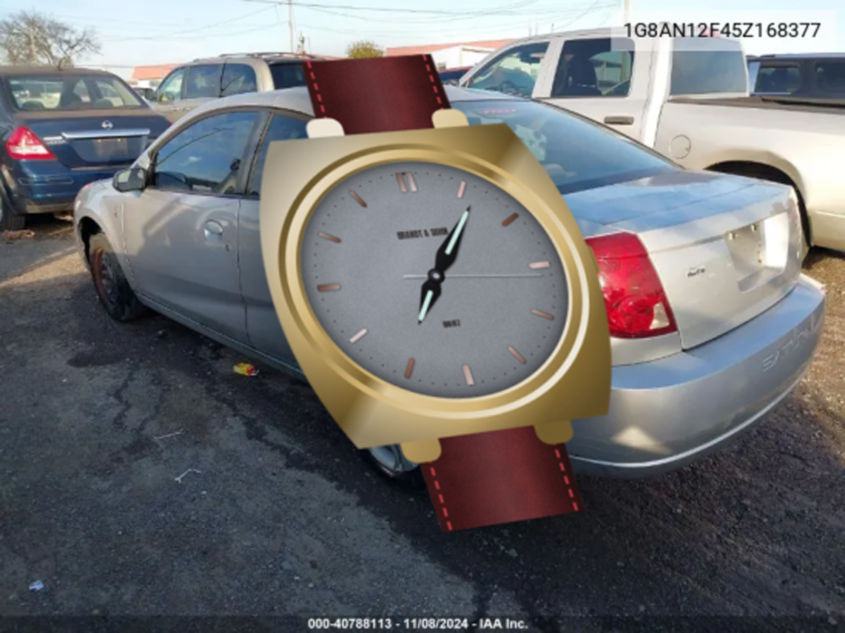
{"hour": 7, "minute": 6, "second": 16}
